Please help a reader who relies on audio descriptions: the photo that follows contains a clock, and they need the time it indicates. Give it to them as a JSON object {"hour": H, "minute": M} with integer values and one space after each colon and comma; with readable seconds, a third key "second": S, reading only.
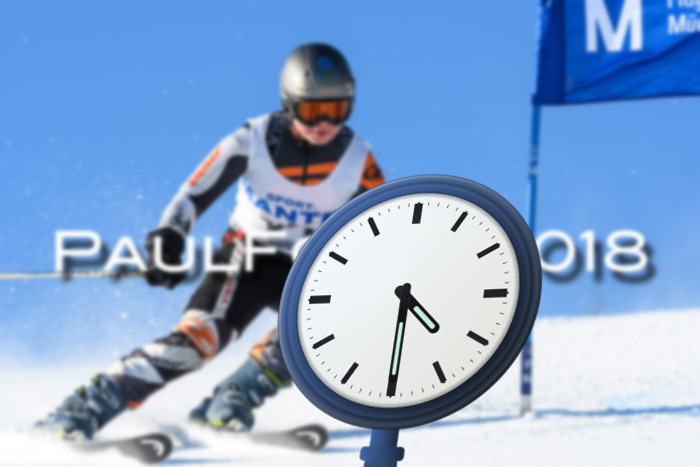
{"hour": 4, "minute": 30}
